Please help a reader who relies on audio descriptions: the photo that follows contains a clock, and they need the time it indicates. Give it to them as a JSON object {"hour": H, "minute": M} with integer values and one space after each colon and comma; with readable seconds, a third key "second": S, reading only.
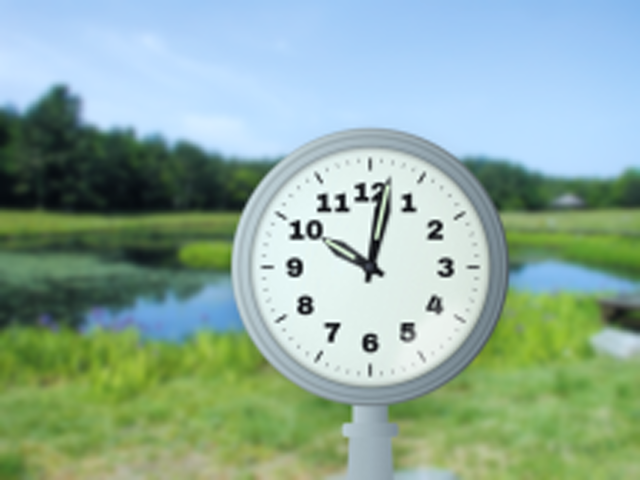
{"hour": 10, "minute": 2}
